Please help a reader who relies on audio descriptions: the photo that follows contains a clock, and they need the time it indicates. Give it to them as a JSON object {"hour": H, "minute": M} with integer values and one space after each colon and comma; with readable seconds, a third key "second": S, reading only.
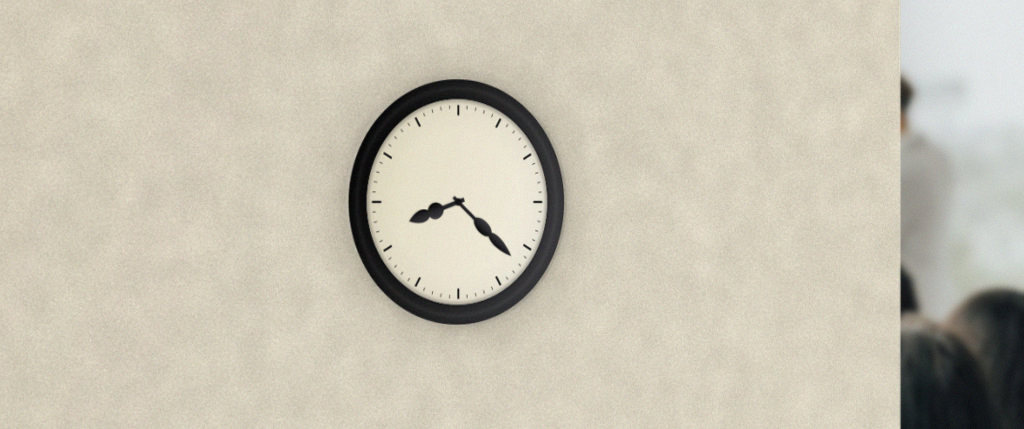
{"hour": 8, "minute": 22}
